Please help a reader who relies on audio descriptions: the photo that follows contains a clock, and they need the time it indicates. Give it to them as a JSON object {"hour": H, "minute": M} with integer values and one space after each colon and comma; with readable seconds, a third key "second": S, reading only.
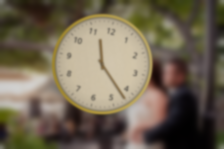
{"hour": 11, "minute": 22}
